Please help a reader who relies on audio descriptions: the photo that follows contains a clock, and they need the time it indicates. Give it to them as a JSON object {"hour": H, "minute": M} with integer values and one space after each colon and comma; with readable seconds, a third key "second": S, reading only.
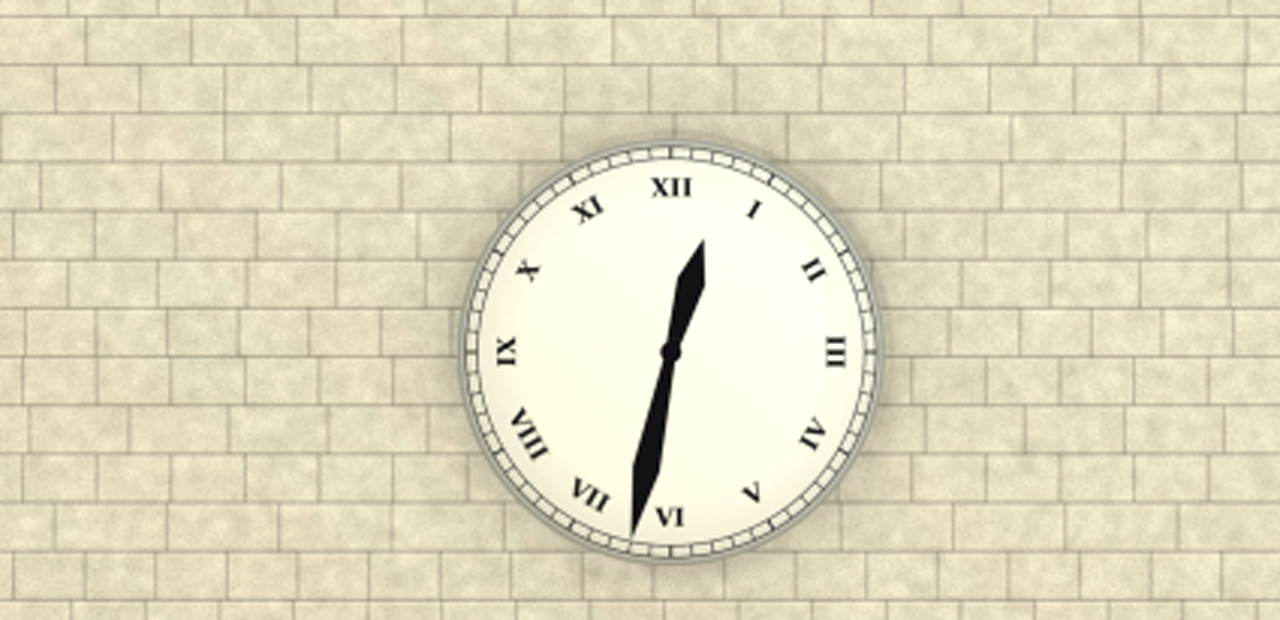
{"hour": 12, "minute": 32}
